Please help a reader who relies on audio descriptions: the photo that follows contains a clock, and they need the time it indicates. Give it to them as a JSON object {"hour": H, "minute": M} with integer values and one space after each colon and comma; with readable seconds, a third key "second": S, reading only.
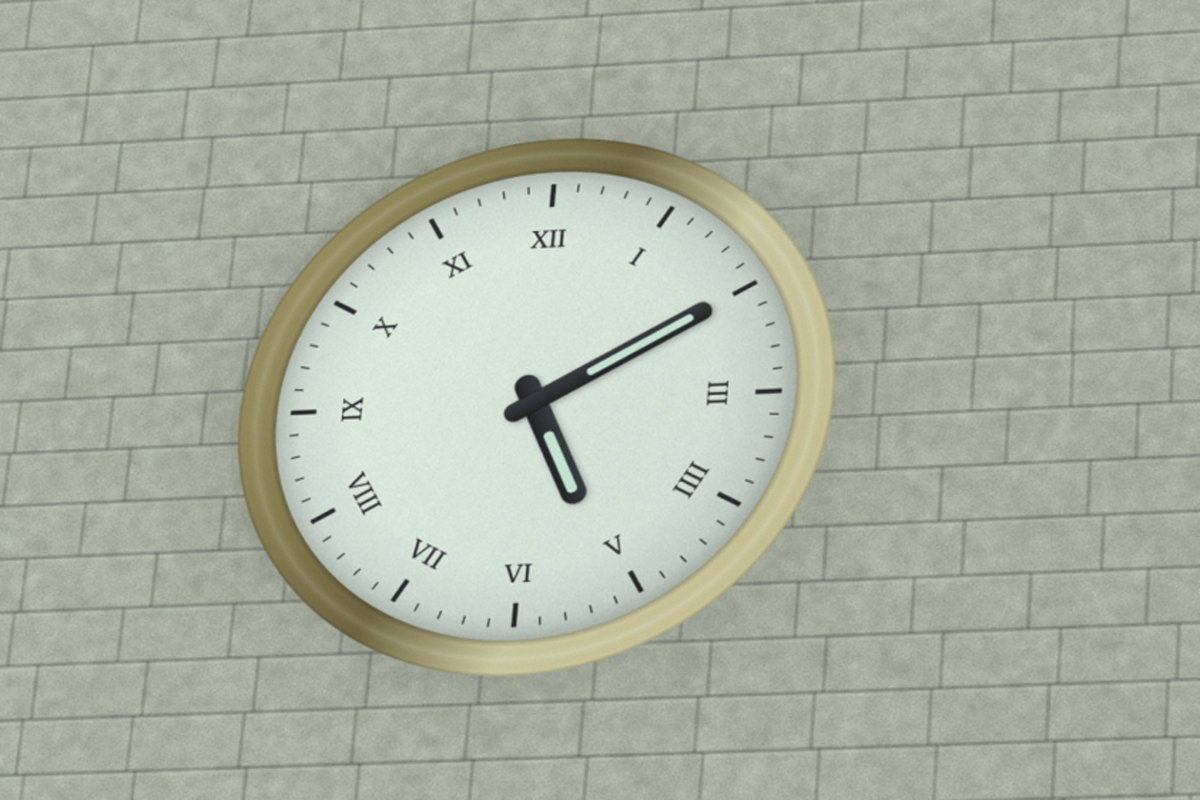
{"hour": 5, "minute": 10}
